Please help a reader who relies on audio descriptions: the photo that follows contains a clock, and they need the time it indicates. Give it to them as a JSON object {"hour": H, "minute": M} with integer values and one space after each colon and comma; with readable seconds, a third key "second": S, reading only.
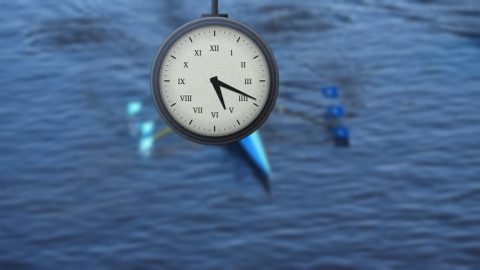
{"hour": 5, "minute": 19}
